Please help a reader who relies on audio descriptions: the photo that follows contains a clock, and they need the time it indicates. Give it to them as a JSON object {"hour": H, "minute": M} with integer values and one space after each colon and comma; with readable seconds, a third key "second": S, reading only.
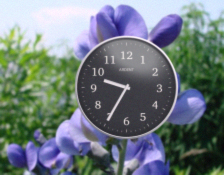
{"hour": 9, "minute": 35}
